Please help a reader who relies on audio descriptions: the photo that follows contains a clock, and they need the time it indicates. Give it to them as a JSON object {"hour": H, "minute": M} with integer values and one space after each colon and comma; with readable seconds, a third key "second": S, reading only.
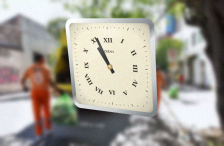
{"hour": 10, "minute": 56}
